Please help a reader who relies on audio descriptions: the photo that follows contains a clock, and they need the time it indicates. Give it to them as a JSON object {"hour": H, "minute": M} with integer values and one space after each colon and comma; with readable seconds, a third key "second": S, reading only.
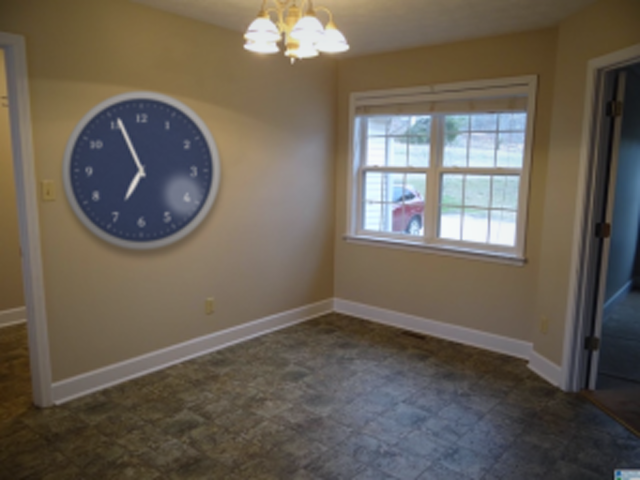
{"hour": 6, "minute": 56}
